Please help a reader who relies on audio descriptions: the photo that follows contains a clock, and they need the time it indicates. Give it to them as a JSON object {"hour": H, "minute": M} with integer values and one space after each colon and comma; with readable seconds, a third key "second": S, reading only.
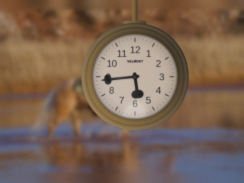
{"hour": 5, "minute": 44}
